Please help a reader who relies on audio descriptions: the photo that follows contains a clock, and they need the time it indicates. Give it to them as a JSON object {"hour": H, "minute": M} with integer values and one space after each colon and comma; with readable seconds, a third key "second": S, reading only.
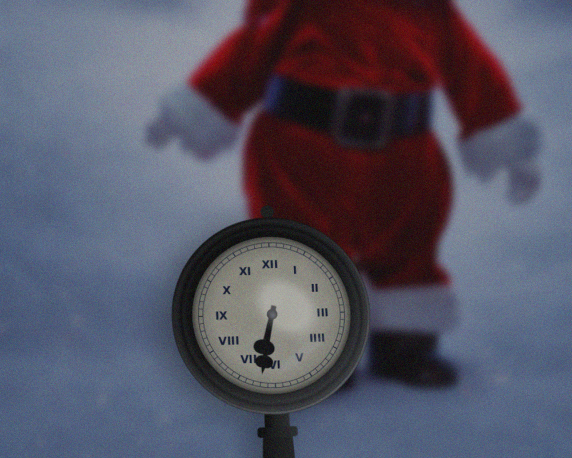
{"hour": 6, "minute": 32}
